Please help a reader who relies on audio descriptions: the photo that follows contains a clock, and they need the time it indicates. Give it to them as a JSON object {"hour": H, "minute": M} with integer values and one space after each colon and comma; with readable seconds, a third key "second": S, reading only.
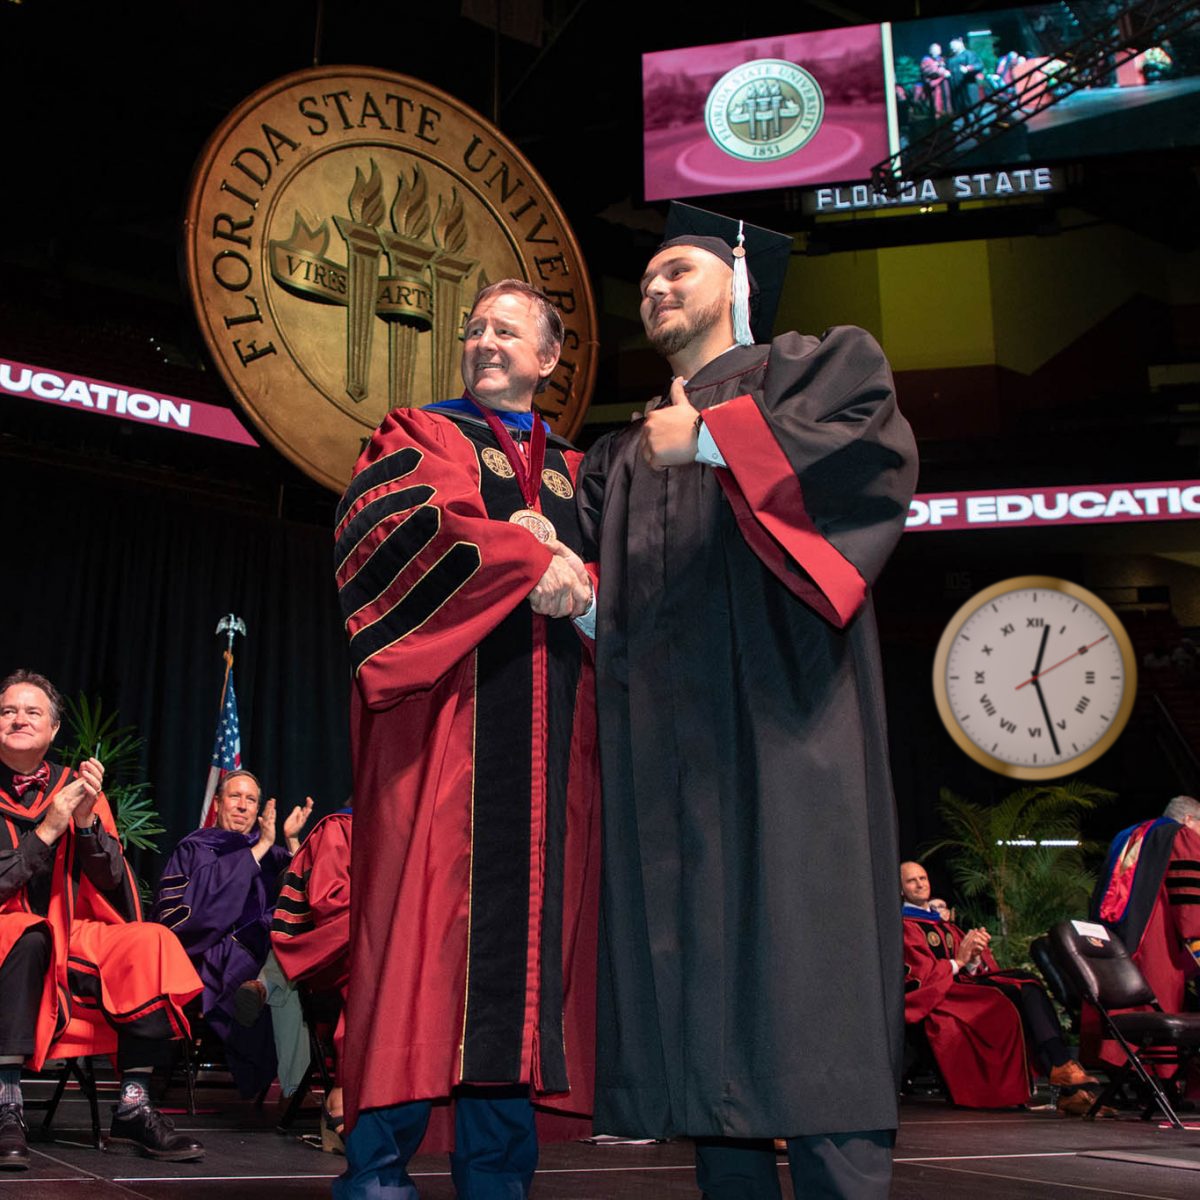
{"hour": 12, "minute": 27, "second": 10}
